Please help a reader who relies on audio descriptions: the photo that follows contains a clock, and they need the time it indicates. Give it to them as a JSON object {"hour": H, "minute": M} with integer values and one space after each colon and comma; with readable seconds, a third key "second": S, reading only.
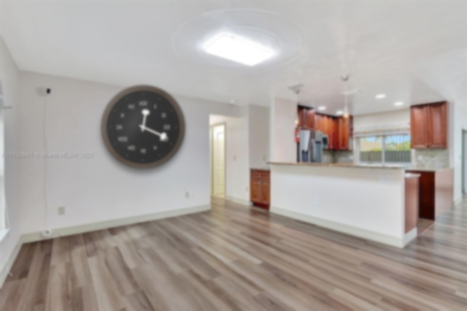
{"hour": 12, "minute": 19}
